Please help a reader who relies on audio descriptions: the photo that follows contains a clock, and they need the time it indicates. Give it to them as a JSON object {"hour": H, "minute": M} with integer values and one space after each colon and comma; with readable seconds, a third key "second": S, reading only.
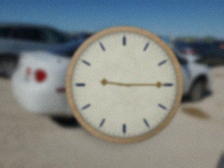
{"hour": 9, "minute": 15}
